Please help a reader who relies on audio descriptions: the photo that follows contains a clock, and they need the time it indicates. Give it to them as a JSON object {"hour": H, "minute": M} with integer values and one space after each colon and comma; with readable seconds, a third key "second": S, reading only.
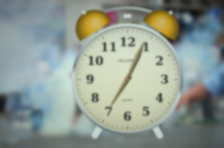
{"hour": 7, "minute": 4}
